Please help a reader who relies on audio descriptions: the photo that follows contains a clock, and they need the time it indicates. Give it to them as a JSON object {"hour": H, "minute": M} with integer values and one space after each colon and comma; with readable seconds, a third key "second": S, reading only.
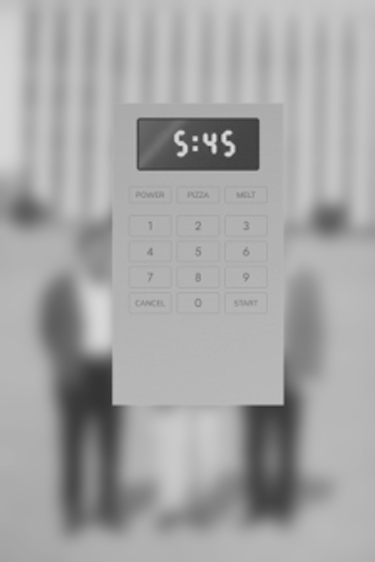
{"hour": 5, "minute": 45}
